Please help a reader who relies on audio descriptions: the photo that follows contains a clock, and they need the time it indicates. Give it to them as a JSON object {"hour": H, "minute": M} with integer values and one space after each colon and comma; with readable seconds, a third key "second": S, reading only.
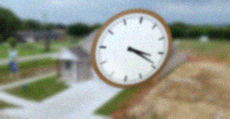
{"hour": 3, "minute": 19}
